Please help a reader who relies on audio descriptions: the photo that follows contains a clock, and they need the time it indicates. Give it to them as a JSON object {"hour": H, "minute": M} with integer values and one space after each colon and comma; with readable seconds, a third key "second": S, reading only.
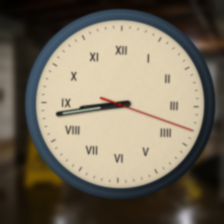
{"hour": 8, "minute": 43, "second": 18}
